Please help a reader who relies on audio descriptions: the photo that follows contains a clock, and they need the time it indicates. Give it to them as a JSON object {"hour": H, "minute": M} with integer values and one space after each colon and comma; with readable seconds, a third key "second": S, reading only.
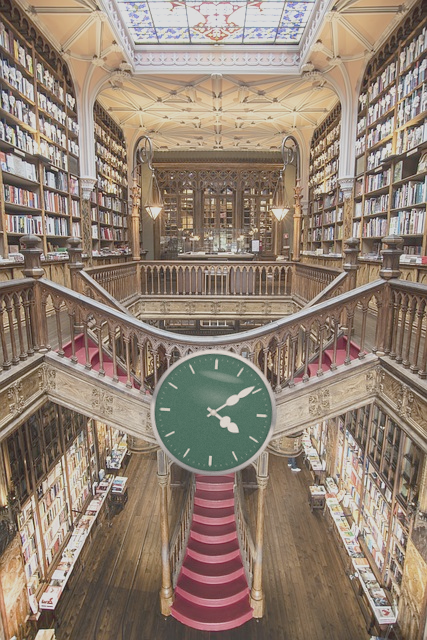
{"hour": 4, "minute": 9}
